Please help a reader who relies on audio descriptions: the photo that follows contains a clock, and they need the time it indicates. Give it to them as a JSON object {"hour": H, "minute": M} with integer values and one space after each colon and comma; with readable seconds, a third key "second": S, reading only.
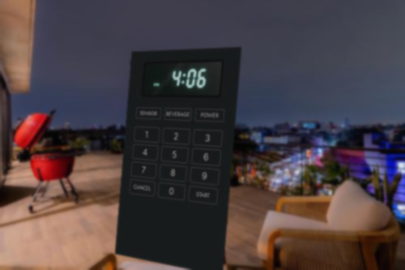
{"hour": 4, "minute": 6}
